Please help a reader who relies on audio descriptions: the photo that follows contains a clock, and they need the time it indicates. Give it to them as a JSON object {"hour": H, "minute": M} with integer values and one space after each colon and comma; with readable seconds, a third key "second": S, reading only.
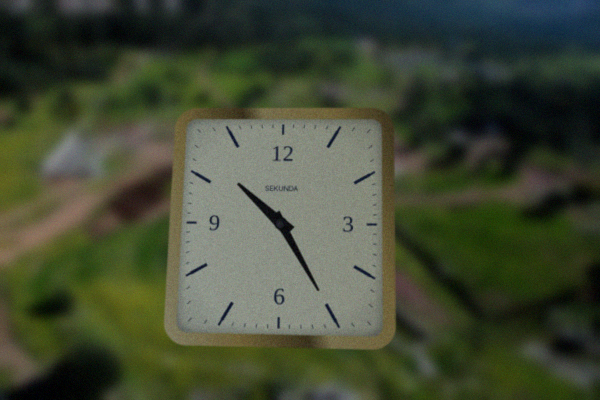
{"hour": 10, "minute": 25}
